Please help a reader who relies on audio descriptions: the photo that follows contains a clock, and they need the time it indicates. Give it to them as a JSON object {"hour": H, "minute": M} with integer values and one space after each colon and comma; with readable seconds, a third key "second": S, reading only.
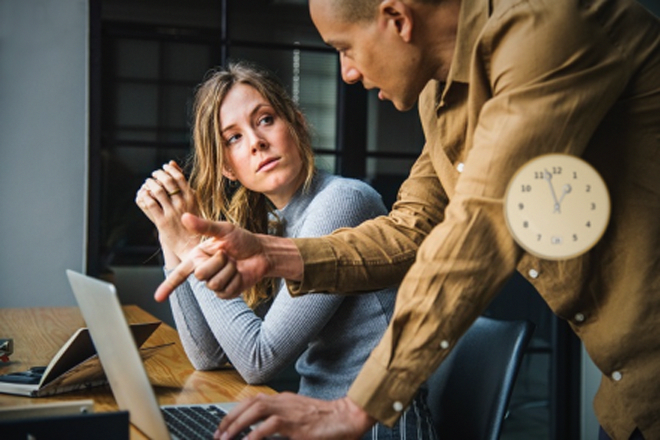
{"hour": 12, "minute": 57}
